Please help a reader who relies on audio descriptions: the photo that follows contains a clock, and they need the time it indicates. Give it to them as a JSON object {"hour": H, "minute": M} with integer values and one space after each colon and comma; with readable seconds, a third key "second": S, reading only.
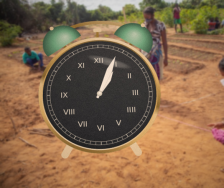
{"hour": 1, "minute": 4}
